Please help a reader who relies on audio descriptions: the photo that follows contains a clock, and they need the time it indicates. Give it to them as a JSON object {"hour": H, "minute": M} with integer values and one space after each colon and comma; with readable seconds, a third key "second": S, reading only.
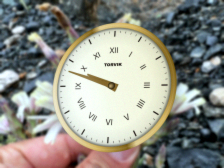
{"hour": 9, "minute": 48}
